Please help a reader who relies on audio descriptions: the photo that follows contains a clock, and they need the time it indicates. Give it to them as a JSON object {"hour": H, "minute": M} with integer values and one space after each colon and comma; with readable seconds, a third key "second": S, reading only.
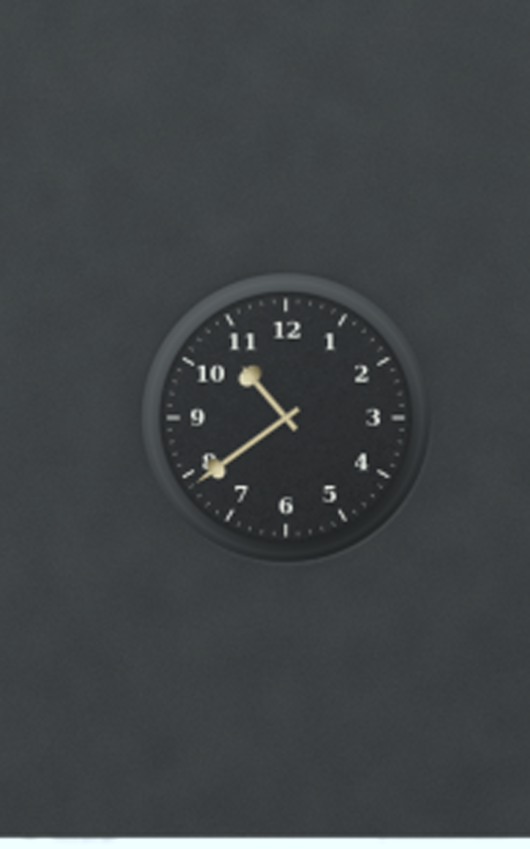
{"hour": 10, "minute": 39}
